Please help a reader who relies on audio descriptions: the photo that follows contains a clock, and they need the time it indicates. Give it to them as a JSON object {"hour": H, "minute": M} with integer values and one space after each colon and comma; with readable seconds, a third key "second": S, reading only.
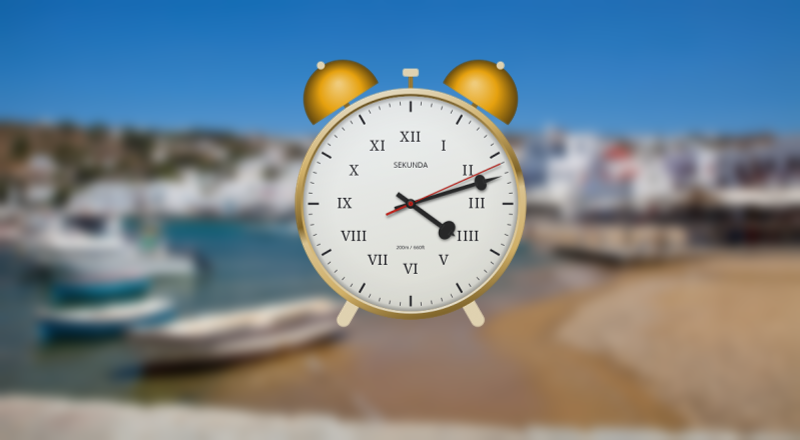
{"hour": 4, "minute": 12, "second": 11}
